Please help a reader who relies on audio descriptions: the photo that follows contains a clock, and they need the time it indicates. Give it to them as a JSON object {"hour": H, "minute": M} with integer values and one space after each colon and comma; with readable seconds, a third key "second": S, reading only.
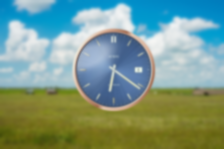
{"hour": 6, "minute": 21}
